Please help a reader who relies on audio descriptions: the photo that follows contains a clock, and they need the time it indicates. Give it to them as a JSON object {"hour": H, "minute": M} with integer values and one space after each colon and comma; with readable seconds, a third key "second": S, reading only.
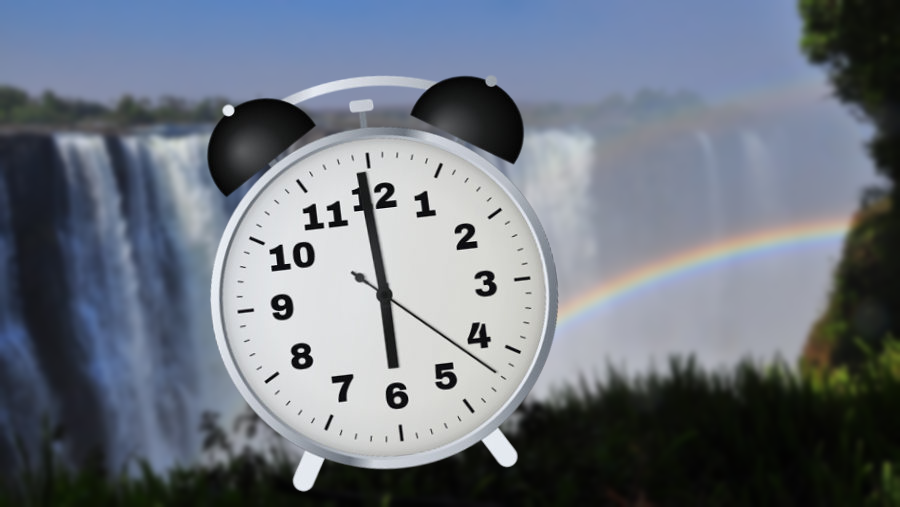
{"hour": 5, "minute": 59, "second": 22}
